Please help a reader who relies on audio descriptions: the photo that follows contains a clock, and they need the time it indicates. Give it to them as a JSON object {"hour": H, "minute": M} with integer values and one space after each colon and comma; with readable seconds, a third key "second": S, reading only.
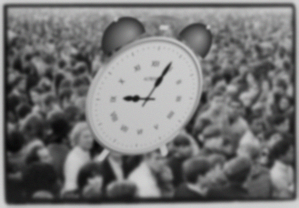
{"hour": 9, "minute": 4}
